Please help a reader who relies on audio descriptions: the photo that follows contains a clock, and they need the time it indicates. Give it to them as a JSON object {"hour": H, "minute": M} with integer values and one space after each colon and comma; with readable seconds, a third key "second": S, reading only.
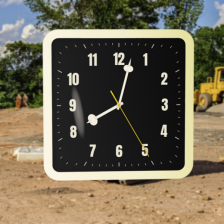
{"hour": 8, "minute": 2, "second": 25}
